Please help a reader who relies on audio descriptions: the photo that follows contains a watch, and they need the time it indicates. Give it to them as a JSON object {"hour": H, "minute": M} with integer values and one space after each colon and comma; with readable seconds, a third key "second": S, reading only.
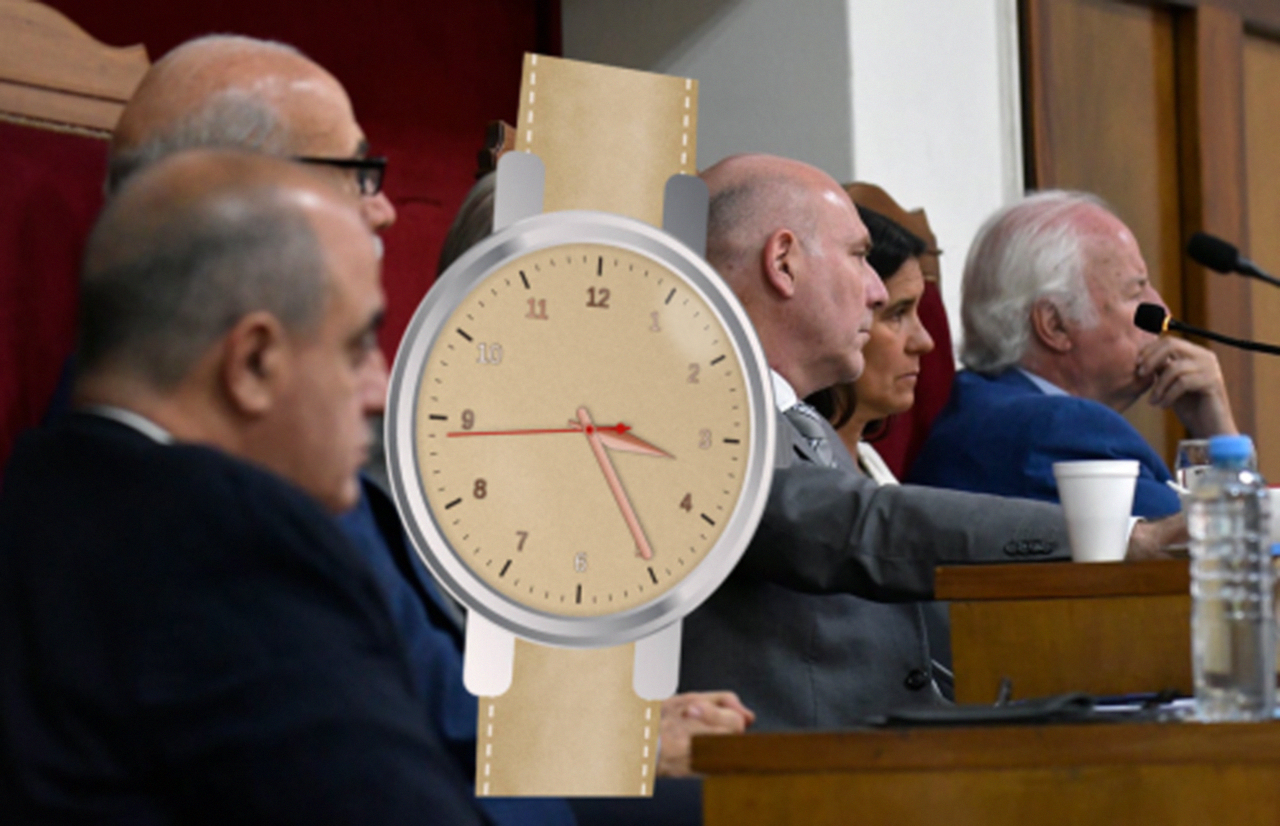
{"hour": 3, "minute": 24, "second": 44}
